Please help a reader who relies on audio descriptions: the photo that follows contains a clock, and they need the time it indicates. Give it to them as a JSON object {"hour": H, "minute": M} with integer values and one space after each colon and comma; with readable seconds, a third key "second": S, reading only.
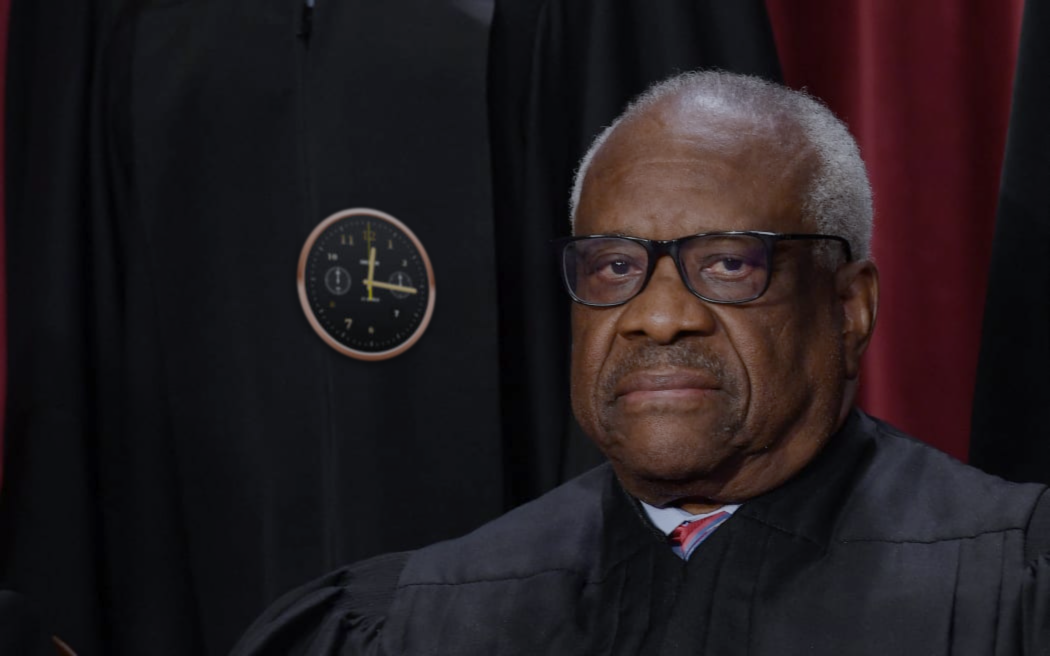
{"hour": 12, "minute": 16}
